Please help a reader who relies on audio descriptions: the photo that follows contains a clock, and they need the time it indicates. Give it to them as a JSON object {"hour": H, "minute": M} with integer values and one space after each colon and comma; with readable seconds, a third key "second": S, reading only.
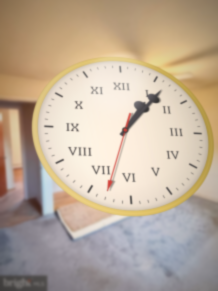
{"hour": 1, "minute": 6, "second": 33}
